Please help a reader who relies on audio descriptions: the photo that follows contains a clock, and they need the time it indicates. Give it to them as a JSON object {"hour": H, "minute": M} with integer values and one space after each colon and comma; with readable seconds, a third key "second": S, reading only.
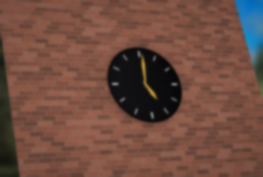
{"hour": 5, "minute": 1}
